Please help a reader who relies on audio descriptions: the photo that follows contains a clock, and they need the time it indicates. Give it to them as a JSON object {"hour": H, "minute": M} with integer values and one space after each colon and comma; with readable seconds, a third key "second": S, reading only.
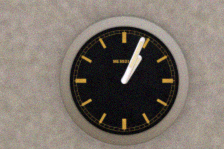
{"hour": 1, "minute": 4}
